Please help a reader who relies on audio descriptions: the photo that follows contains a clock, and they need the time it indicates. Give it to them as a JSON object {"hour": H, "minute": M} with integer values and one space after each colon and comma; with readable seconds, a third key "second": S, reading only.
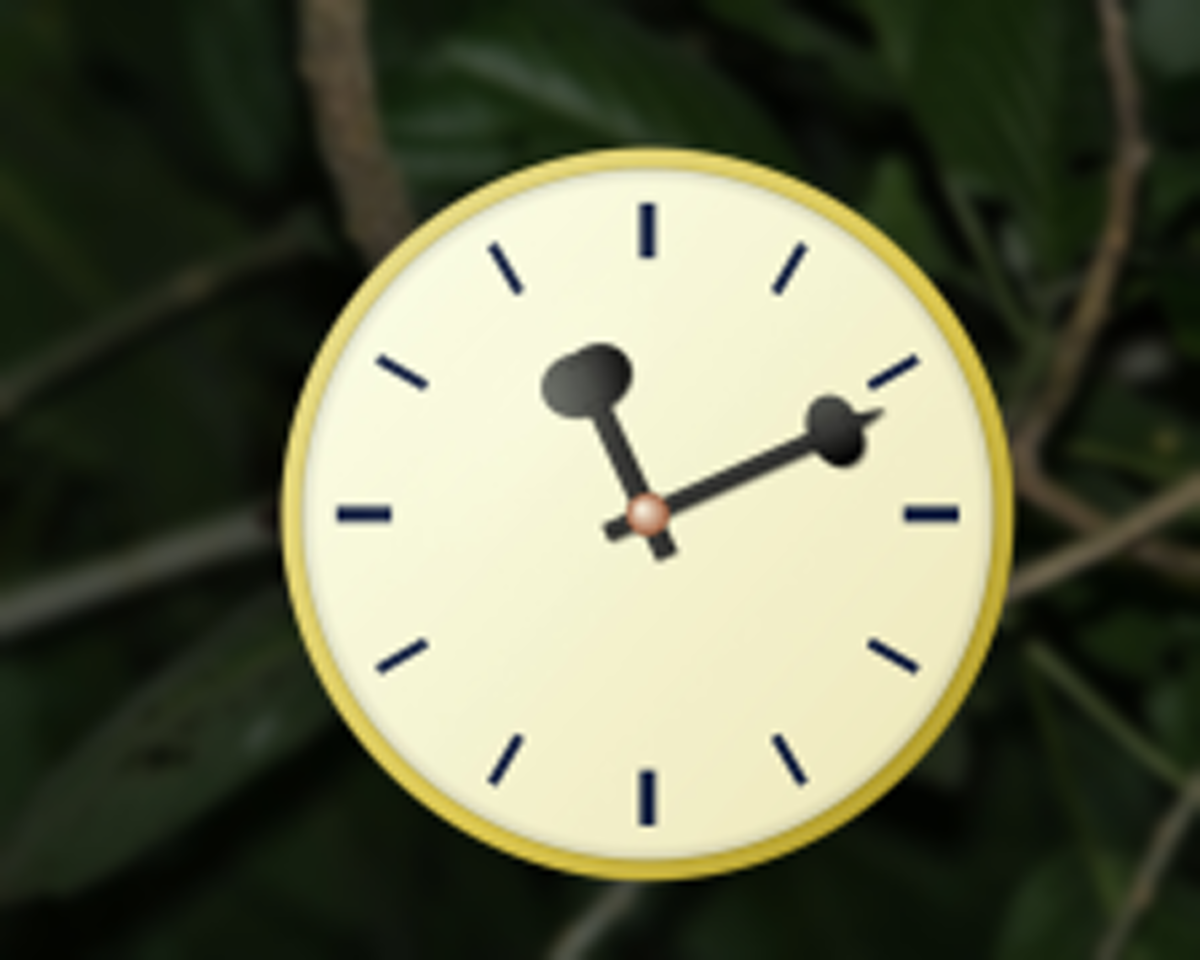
{"hour": 11, "minute": 11}
